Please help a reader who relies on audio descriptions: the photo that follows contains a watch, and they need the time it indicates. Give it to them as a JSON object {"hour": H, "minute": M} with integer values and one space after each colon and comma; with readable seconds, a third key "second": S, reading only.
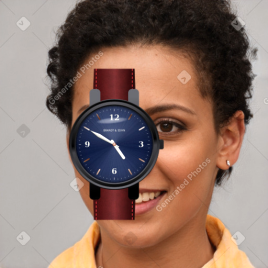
{"hour": 4, "minute": 50}
